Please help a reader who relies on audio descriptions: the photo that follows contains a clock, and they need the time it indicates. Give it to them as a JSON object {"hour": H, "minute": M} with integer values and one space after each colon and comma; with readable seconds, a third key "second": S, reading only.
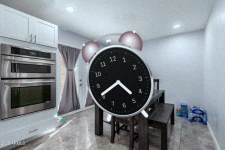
{"hour": 4, "minute": 41}
